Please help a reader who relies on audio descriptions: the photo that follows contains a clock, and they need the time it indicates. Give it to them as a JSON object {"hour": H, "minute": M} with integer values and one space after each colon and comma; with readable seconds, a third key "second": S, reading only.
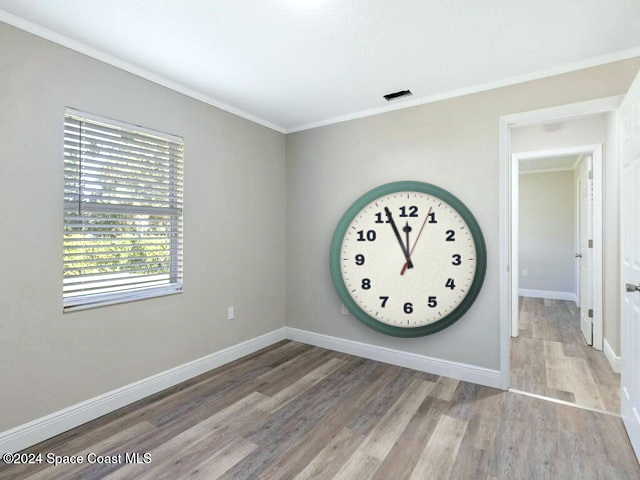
{"hour": 11, "minute": 56, "second": 4}
